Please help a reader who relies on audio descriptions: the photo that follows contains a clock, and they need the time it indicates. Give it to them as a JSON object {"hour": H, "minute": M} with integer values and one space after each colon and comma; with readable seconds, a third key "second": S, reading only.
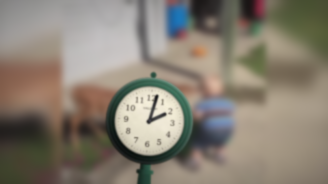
{"hour": 2, "minute": 2}
